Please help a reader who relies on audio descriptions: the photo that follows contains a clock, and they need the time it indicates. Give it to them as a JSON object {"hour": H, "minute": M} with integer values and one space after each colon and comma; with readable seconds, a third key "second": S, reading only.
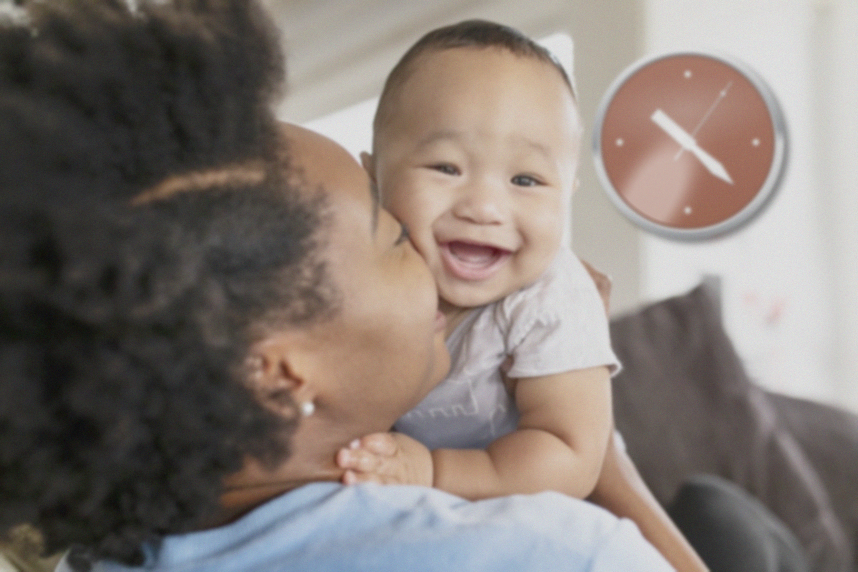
{"hour": 10, "minute": 22, "second": 6}
